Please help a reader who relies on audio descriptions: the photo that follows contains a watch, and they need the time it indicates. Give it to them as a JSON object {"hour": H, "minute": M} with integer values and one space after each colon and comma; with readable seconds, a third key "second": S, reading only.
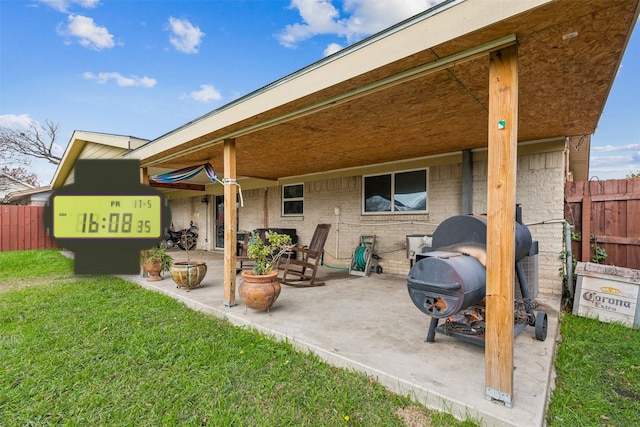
{"hour": 16, "minute": 8, "second": 35}
